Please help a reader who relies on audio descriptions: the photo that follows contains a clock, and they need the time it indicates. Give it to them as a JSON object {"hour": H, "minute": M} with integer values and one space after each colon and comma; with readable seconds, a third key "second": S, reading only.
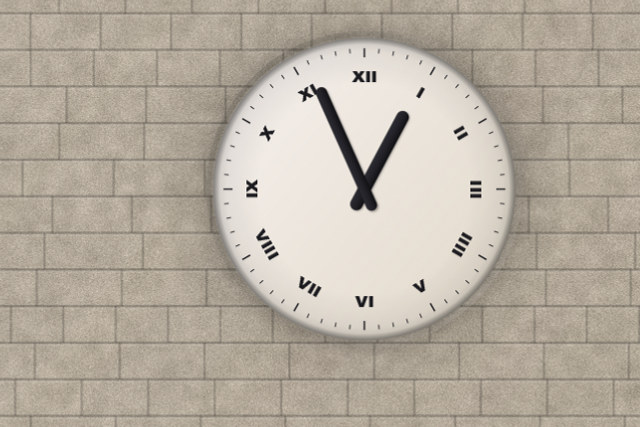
{"hour": 12, "minute": 56}
